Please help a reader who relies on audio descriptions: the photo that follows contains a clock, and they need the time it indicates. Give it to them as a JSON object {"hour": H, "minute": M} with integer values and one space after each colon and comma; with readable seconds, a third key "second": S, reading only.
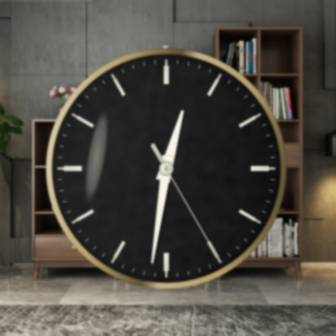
{"hour": 12, "minute": 31, "second": 25}
